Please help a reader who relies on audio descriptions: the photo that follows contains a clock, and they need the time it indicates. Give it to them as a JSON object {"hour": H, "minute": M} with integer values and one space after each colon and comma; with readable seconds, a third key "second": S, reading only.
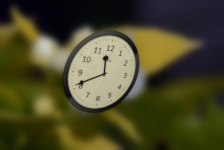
{"hour": 11, "minute": 41}
